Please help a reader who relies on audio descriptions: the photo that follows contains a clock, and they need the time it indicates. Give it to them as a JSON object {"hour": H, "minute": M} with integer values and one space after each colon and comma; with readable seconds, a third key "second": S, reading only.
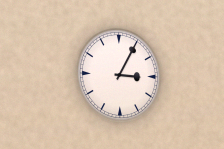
{"hour": 3, "minute": 5}
